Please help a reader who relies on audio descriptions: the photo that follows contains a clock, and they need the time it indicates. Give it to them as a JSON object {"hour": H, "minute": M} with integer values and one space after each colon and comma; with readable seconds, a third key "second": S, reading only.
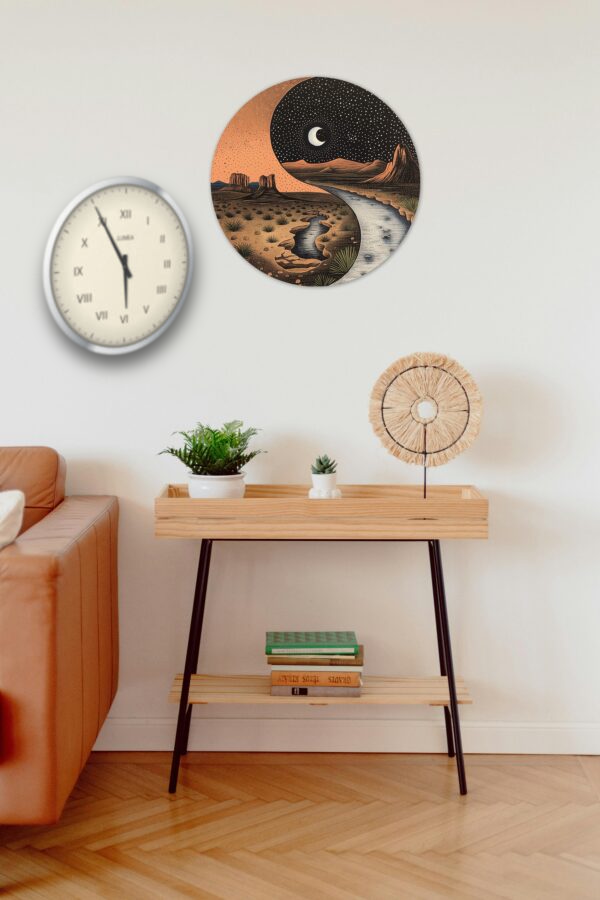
{"hour": 5, "minute": 55}
